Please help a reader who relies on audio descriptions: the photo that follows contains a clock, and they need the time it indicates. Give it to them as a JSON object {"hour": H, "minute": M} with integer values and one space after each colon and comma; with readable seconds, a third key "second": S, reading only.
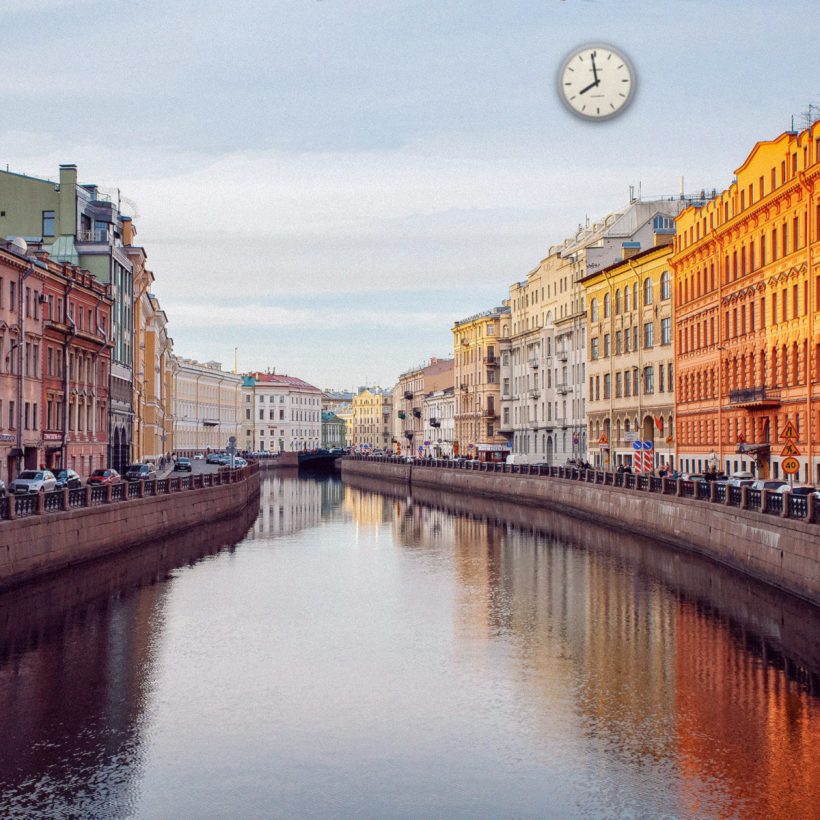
{"hour": 7, "minute": 59}
